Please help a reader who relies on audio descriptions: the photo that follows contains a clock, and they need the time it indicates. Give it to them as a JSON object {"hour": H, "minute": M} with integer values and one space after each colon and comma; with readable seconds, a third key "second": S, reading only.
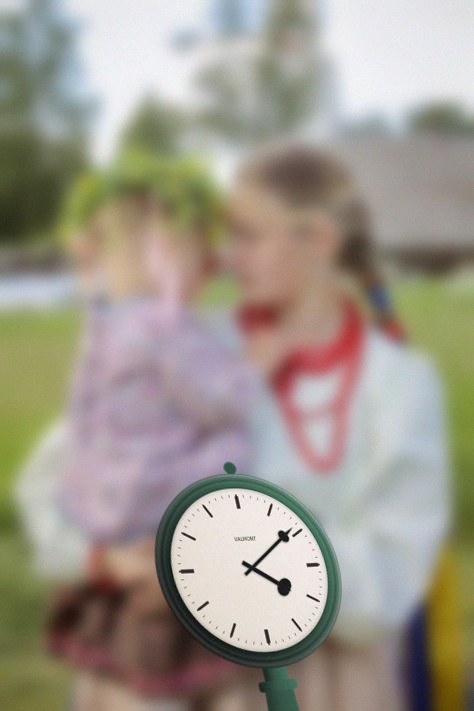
{"hour": 4, "minute": 9}
